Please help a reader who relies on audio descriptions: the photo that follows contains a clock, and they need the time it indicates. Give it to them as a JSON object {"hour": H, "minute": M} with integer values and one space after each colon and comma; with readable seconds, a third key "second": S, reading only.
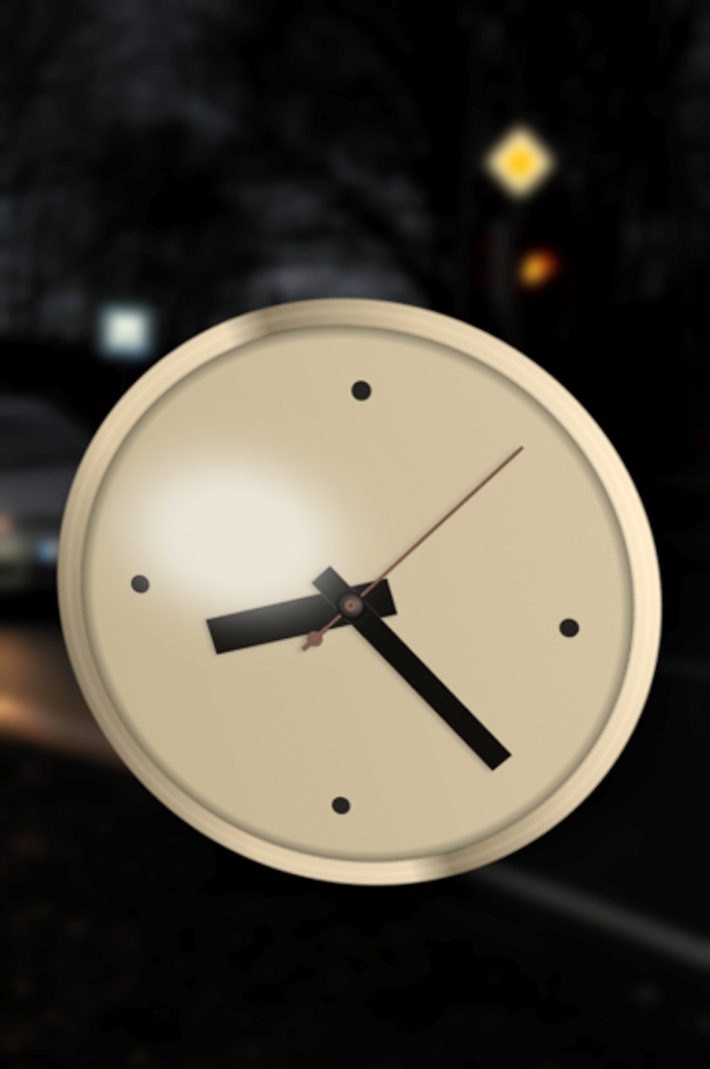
{"hour": 8, "minute": 22, "second": 7}
